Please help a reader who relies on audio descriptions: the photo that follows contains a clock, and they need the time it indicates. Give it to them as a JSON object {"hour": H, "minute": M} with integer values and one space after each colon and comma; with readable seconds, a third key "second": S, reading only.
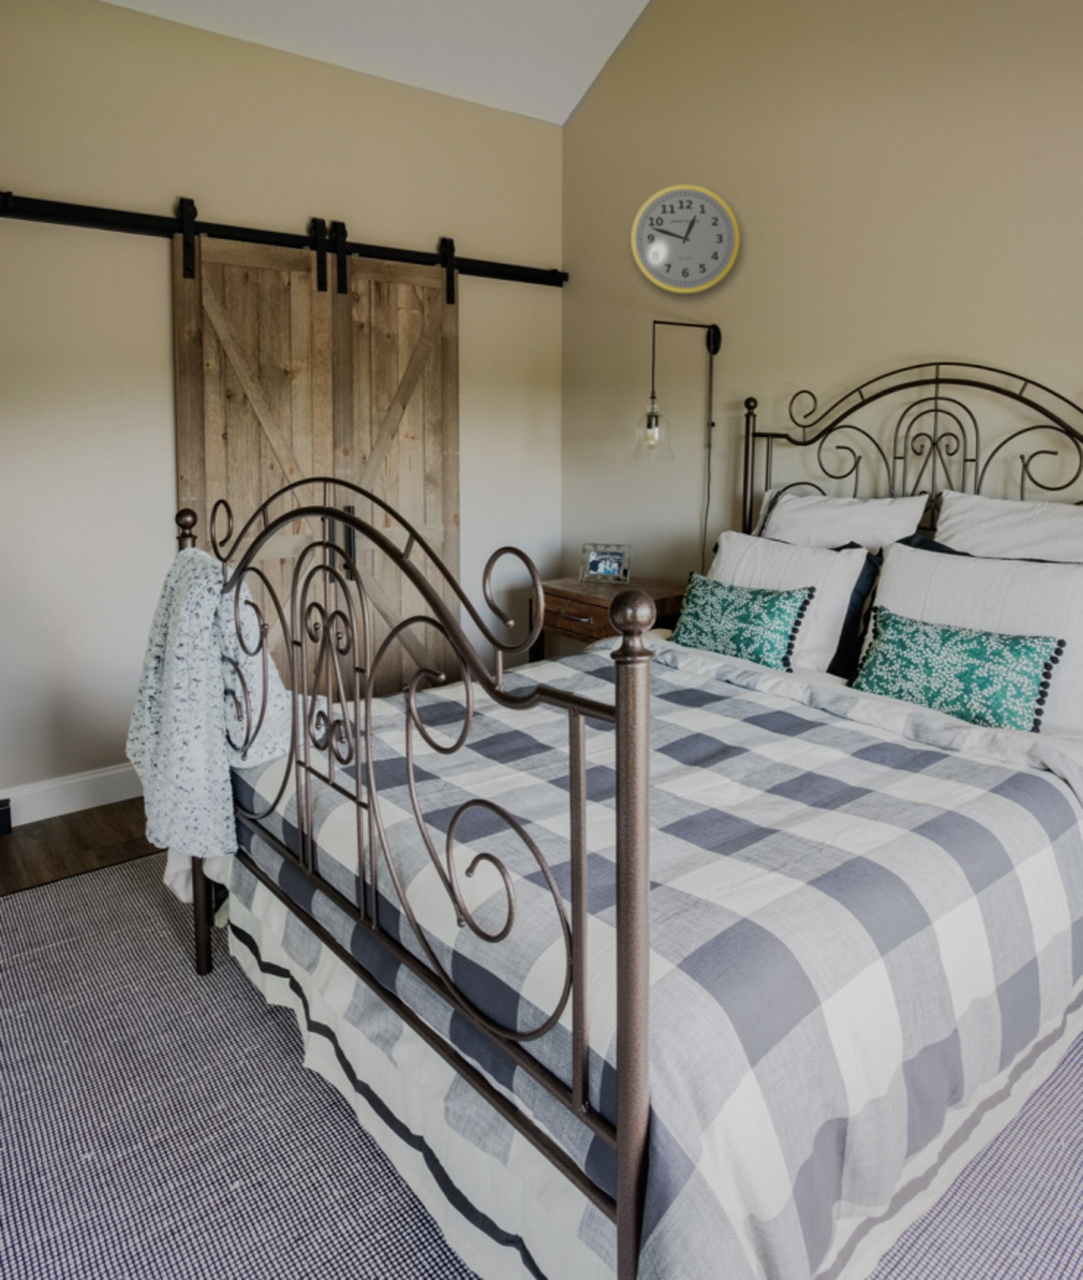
{"hour": 12, "minute": 48}
